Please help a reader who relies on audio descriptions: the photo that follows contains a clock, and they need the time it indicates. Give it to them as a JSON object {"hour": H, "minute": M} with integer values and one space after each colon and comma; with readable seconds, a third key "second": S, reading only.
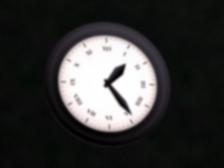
{"hour": 1, "minute": 24}
